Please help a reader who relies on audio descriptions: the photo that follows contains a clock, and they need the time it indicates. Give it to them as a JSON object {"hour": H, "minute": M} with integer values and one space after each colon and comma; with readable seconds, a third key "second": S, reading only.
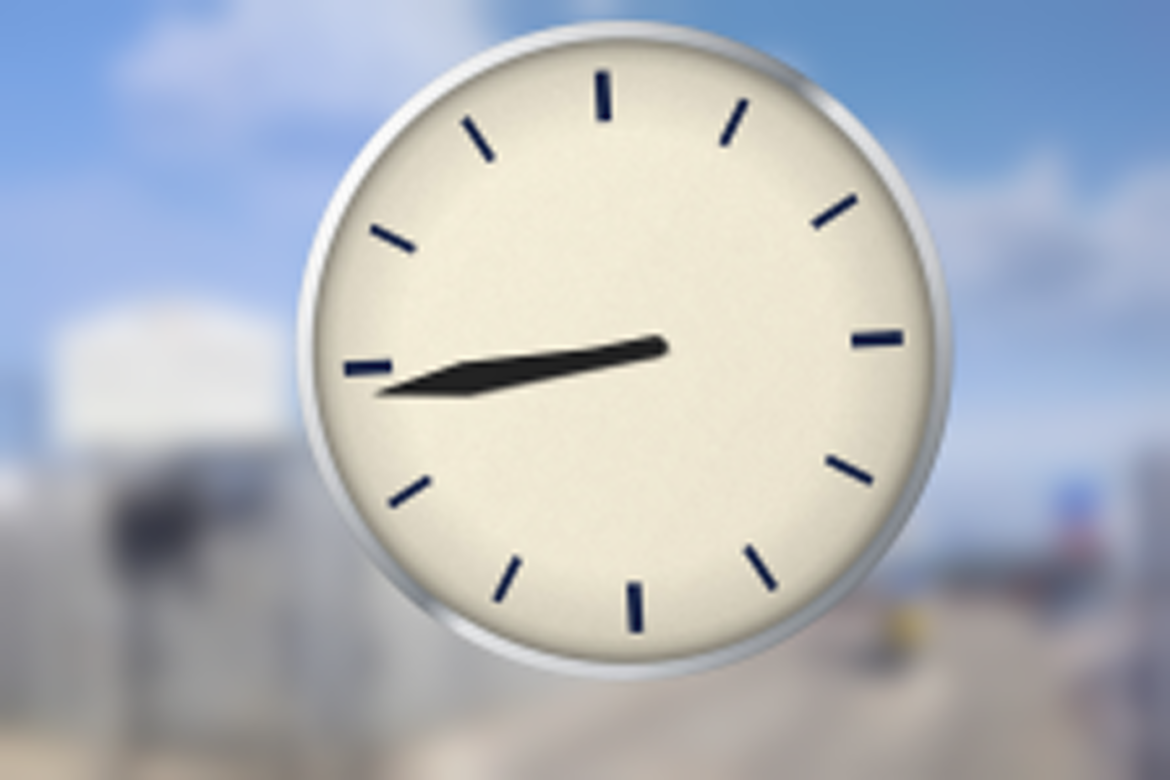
{"hour": 8, "minute": 44}
